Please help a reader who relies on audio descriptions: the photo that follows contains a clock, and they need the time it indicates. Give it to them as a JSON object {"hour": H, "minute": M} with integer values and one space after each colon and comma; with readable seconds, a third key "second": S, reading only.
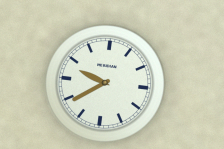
{"hour": 9, "minute": 39}
